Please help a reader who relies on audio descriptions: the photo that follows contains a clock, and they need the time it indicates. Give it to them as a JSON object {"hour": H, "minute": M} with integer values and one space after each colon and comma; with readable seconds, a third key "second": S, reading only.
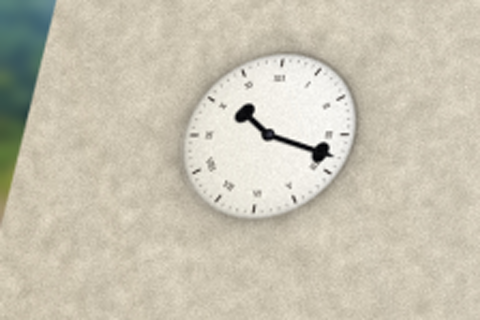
{"hour": 10, "minute": 18}
